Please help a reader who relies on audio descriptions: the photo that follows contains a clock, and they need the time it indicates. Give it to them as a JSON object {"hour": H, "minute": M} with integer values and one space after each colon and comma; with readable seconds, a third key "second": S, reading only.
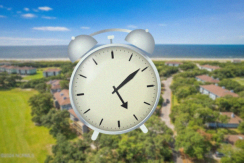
{"hour": 5, "minute": 9}
